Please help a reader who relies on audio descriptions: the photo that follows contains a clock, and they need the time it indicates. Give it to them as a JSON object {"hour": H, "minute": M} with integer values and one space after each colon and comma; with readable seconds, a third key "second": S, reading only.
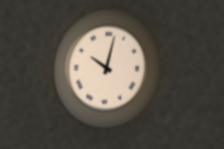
{"hour": 10, "minute": 2}
